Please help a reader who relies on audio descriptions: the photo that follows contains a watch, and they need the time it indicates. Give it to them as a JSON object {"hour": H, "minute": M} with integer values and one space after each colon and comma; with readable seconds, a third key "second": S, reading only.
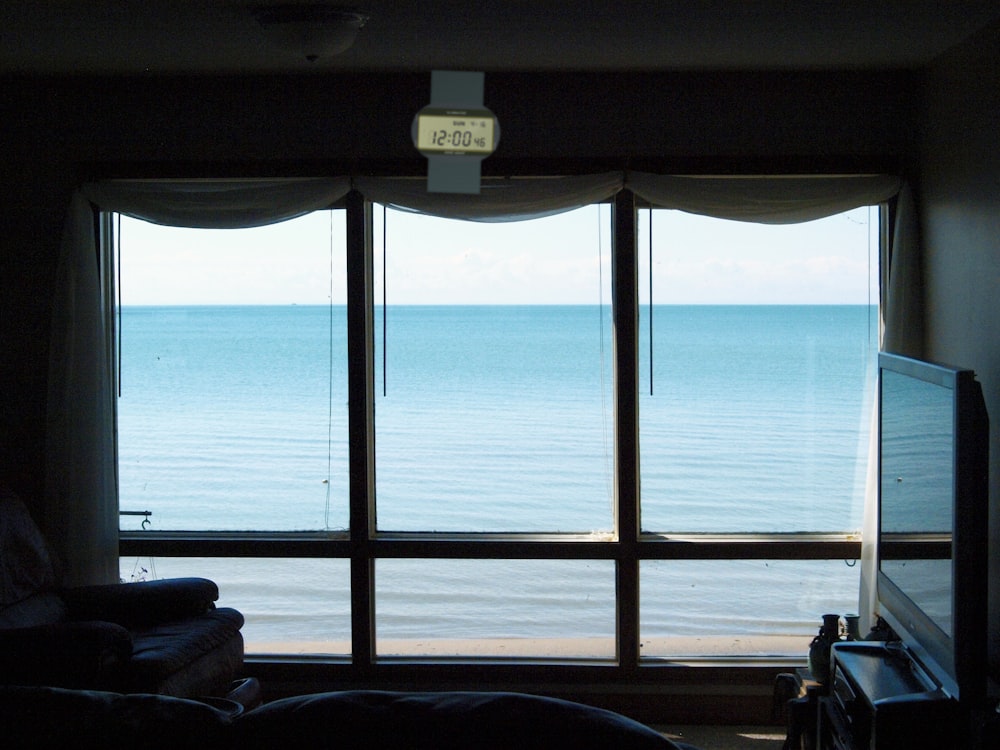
{"hour": 12, "minute": 0}
